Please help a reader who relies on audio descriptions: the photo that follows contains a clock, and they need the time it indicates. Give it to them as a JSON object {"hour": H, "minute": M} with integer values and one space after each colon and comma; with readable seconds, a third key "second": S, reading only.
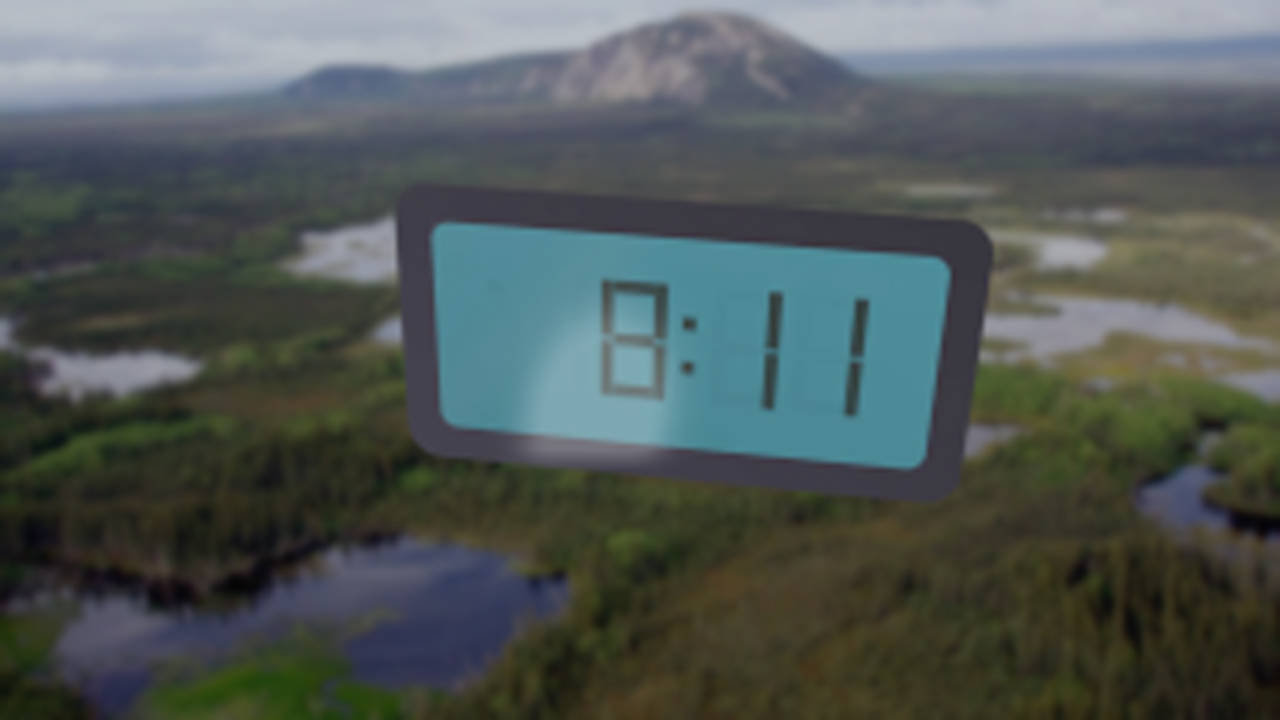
{"hour": 8, "minute": 11}
